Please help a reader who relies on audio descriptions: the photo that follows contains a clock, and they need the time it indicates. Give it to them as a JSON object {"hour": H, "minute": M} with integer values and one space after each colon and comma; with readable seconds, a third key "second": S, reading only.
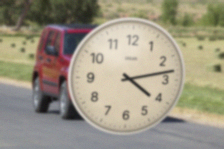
{"hour": 4, "minute": 13}
